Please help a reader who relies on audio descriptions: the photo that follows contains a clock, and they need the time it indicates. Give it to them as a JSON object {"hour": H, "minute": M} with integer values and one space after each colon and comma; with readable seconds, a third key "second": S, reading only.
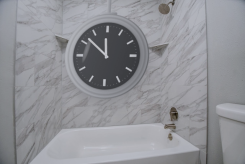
{"hour": 11, "minute": 52}
